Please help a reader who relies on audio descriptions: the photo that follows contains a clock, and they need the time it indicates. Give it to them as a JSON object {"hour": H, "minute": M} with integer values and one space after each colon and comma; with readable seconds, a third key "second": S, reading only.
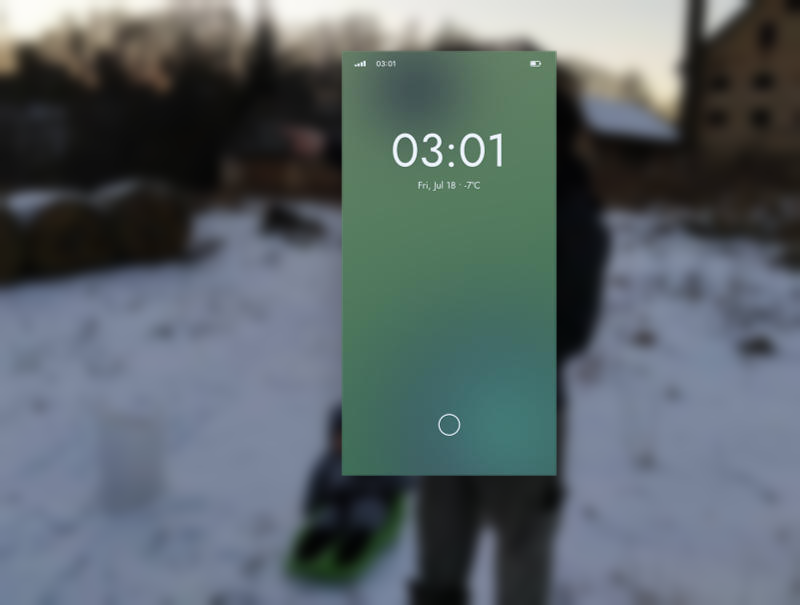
{"hour": 3, "minute": 1}
